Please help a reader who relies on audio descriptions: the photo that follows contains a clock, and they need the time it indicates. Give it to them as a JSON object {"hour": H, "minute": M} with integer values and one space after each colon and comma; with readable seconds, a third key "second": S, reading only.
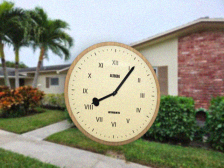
{"hour": 8, "minute": 6}
